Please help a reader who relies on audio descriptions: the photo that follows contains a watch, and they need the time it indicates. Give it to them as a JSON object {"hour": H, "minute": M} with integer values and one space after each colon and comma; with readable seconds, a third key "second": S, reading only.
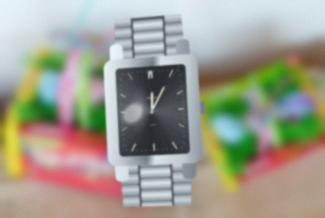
{"hour": 12, "minute": 5}
